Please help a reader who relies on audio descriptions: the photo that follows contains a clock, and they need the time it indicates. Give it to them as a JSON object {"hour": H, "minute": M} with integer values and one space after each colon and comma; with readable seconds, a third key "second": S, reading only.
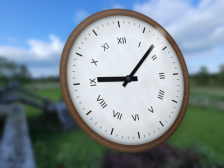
{"hour": 9, "minute": 8}
